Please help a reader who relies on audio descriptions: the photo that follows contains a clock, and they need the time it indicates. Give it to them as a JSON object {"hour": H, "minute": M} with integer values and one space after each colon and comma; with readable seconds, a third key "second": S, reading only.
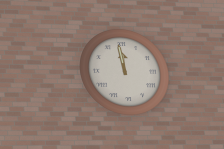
{"hour": 11, "minute": 59}
